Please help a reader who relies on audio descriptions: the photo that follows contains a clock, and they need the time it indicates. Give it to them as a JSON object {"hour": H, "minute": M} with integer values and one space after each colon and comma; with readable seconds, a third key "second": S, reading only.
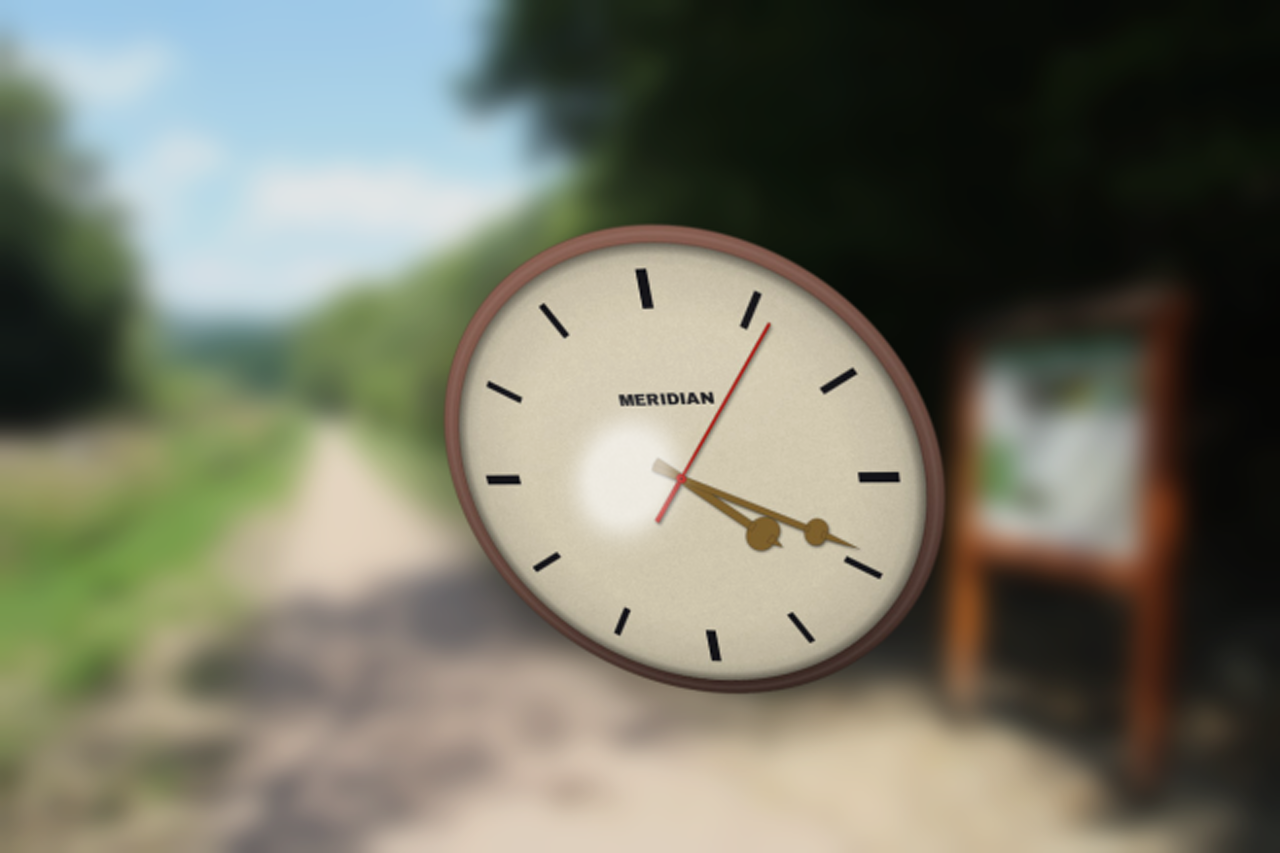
{"hour": 4, "minute": 19, "second": 6}
